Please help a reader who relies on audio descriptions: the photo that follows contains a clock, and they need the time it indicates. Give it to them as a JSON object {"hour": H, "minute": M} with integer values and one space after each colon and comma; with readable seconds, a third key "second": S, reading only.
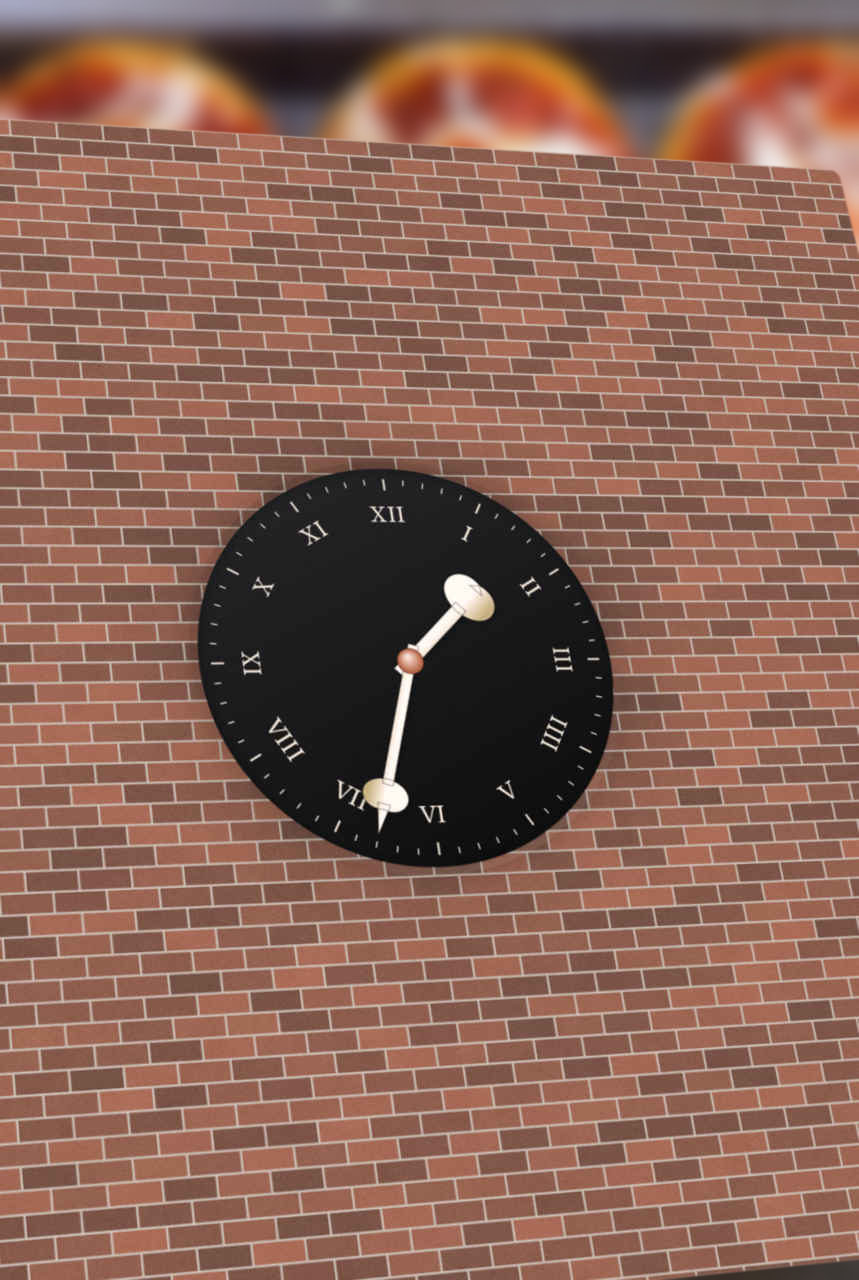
{"hour": 1, "minute": 33}
